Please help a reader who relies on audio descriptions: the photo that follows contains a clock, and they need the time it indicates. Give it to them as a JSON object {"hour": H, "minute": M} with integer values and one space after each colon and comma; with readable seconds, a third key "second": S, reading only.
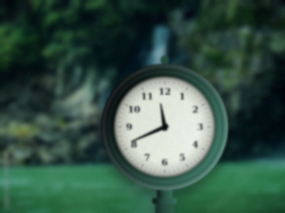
{"hour": 11, "minute": 41}
